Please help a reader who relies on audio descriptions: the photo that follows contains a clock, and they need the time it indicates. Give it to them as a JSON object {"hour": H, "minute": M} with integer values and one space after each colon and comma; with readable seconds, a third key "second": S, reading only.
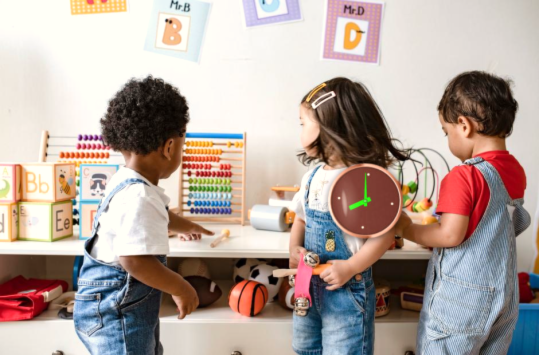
{"hour": 7, "minute": 59}
